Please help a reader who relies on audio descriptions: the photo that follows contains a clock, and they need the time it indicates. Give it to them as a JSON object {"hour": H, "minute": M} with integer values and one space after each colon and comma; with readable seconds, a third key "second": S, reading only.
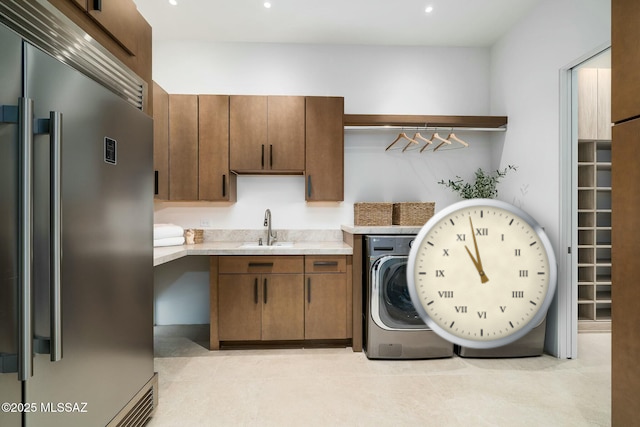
{"hour": 10, "minute": 58}
